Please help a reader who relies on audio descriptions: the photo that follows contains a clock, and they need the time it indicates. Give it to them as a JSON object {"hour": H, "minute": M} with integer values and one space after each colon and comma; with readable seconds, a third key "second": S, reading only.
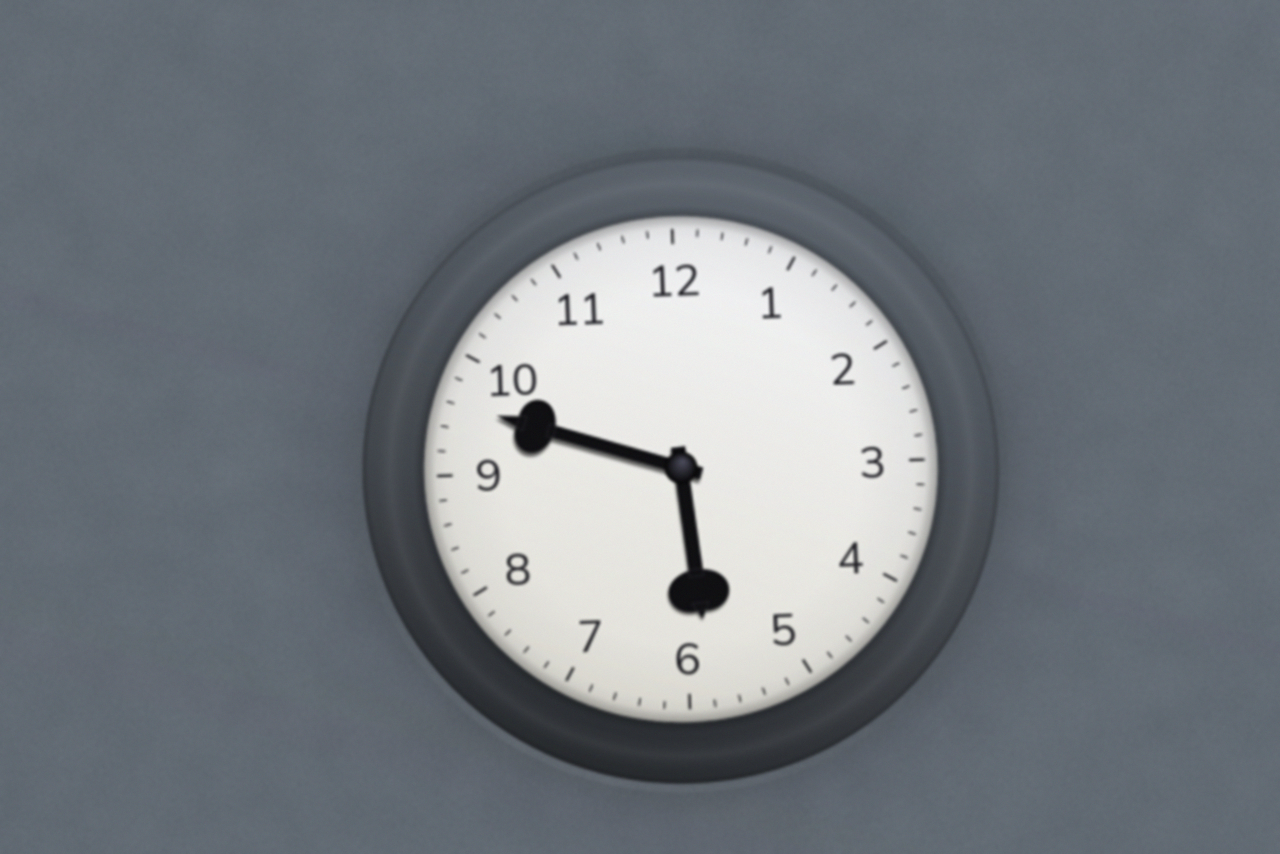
{"hour": 5, "minute": 48}
